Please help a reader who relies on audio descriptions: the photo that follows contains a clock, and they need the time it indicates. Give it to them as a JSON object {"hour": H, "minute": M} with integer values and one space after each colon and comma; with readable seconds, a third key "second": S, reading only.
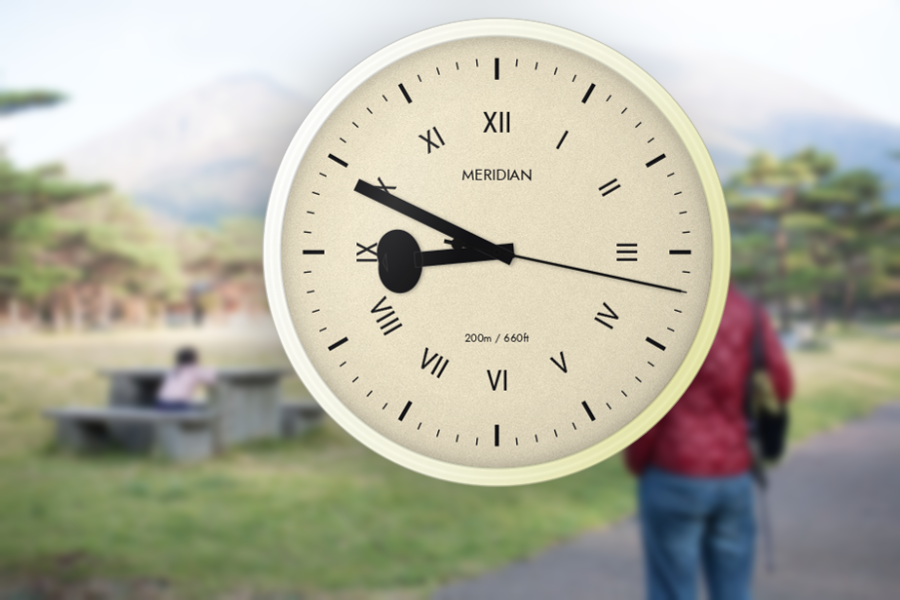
{"hour": 8, "minute": 49, "second": 17}
